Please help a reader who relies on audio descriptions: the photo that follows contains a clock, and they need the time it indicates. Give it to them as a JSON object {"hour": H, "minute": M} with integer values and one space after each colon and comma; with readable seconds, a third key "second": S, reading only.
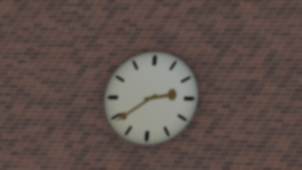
{"hour": 2, "minute": 39}
